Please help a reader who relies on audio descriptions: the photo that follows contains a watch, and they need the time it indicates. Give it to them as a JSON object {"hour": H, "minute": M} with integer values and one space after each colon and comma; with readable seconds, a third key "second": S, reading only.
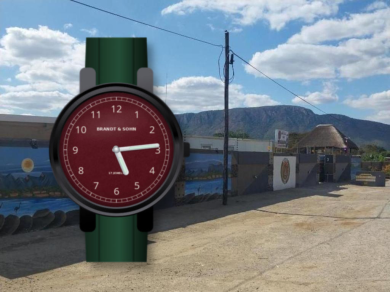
{"hour": 5, "minute": 14}
